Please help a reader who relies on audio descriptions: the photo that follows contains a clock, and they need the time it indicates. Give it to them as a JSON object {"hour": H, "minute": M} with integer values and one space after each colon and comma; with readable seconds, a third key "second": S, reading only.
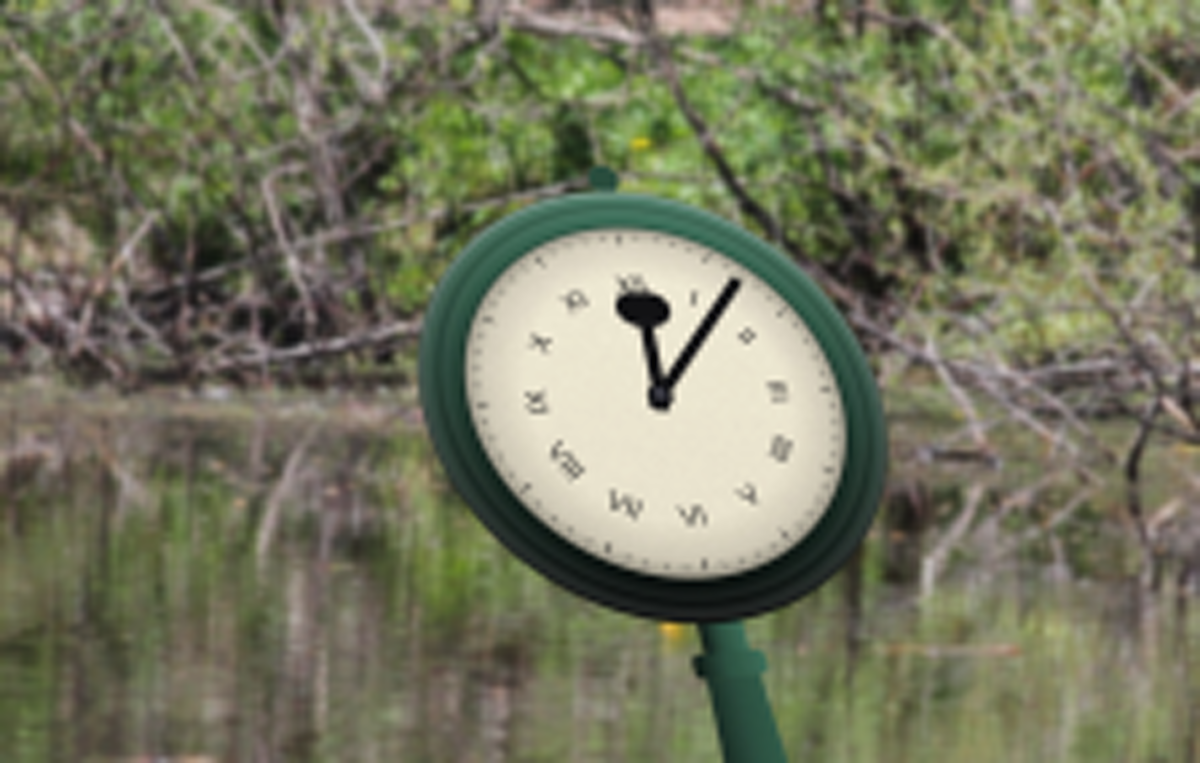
{"hour": 12, "minute": 7}
